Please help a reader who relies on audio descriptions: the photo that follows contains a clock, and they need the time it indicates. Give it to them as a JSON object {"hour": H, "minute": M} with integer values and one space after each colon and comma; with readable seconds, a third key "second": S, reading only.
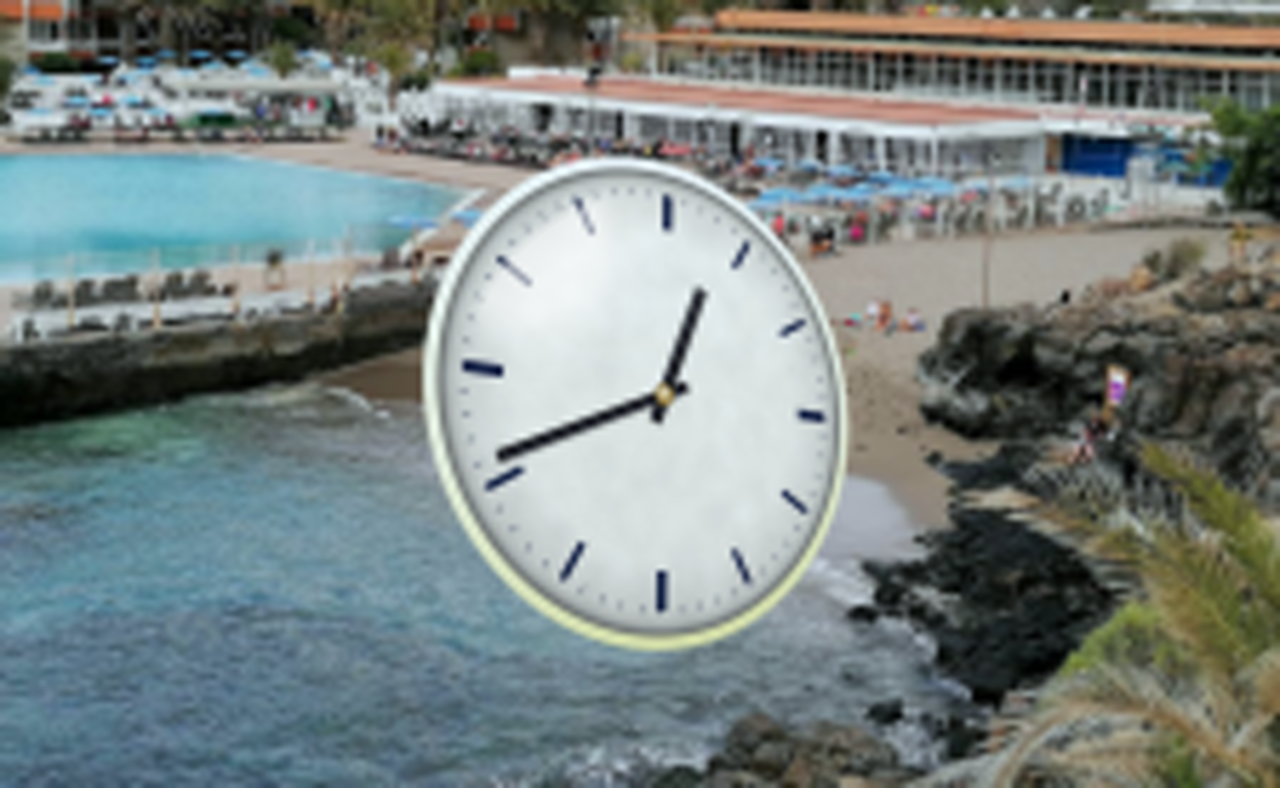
{"hour": 12, "minute": 41}
